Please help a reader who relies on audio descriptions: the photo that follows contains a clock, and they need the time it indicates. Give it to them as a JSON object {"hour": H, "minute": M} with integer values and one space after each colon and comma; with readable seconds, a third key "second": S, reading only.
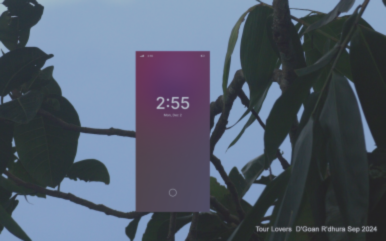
{"hour": 2, "minute": 55}
